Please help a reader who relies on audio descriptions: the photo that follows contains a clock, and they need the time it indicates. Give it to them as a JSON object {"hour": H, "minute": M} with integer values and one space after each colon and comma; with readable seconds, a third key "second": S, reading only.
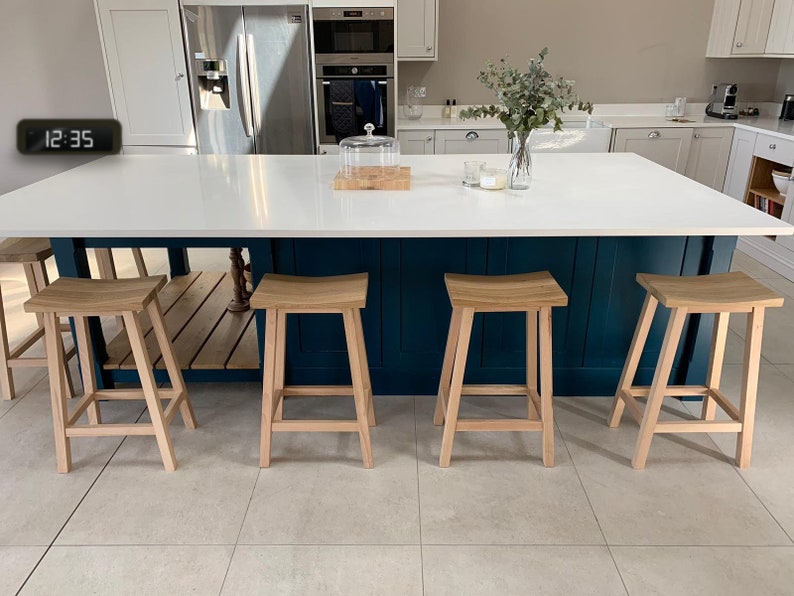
{"hour": 12, "minute": 35}
